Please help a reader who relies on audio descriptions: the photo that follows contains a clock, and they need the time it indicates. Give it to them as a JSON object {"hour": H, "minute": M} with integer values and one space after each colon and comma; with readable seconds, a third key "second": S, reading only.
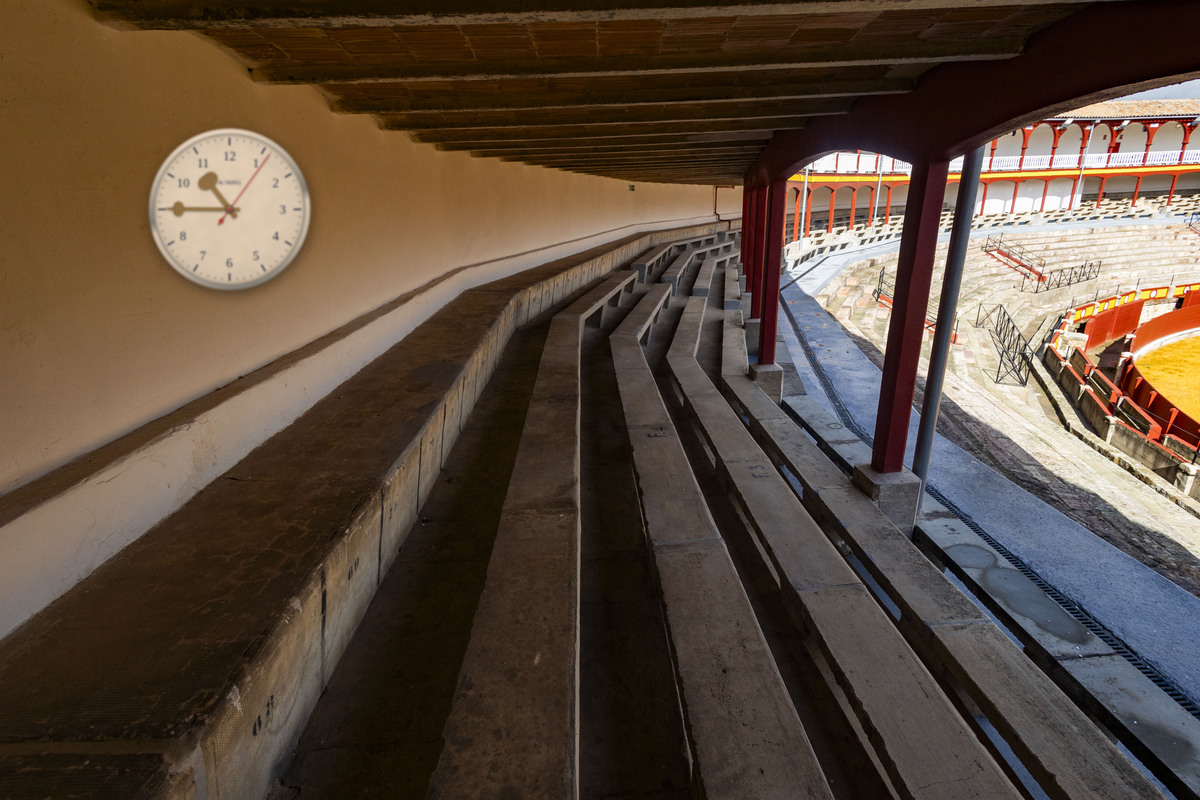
{"hour": 10, "minute": 45, "second": 6}
